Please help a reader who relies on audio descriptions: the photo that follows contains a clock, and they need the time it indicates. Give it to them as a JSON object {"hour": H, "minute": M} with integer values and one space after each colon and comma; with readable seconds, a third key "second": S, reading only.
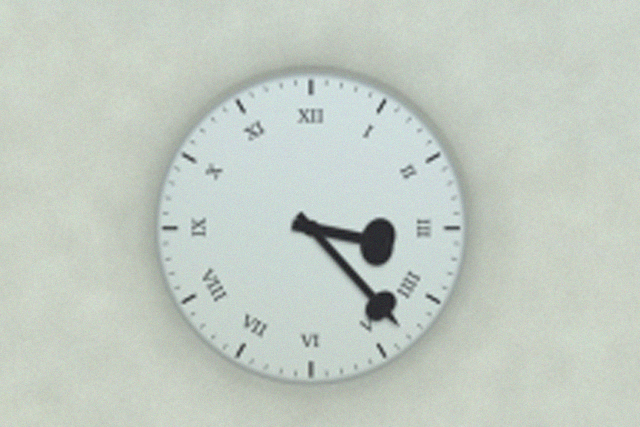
{"hour": 3, "minute": 23}
